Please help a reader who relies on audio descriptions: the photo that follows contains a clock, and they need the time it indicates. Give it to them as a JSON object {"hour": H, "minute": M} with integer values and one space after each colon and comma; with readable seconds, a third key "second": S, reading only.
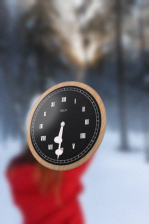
{"hour": 6, "minute": 31}
